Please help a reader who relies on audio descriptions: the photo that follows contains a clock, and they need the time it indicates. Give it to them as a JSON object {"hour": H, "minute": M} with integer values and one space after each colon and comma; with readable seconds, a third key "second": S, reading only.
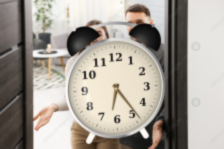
{"hour": 6, "minute": 24}
